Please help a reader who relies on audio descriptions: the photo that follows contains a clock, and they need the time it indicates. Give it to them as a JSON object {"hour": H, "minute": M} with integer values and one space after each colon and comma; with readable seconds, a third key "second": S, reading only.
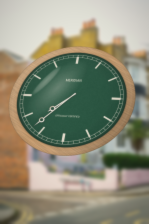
{"hour": 7, "minute": 37}
